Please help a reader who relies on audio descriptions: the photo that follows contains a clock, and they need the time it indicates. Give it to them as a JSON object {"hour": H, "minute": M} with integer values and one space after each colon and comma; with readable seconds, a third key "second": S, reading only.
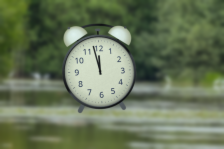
{"hour": 11, "minute": 58}
